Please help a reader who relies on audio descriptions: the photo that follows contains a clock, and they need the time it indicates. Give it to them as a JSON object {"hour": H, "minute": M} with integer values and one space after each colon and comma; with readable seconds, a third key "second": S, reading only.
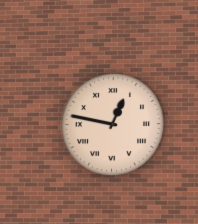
{"hour": 12, "minute": 47}
